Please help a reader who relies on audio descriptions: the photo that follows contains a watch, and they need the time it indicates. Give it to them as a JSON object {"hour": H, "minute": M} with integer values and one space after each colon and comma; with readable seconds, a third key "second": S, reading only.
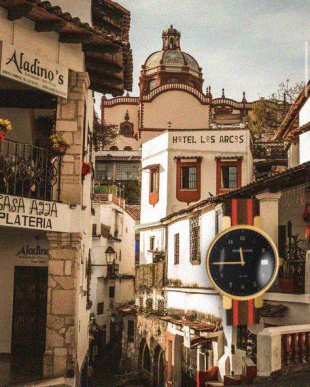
{"hour": 11, "minute": 45}
